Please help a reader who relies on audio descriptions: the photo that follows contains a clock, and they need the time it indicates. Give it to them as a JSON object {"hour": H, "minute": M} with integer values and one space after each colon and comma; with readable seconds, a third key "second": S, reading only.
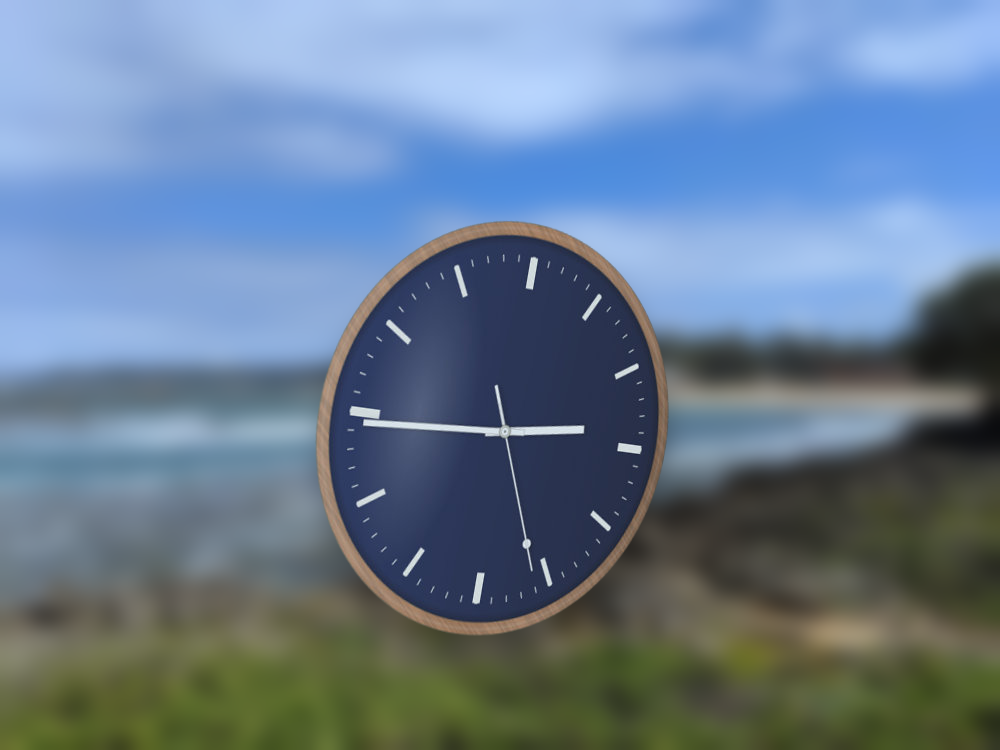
{"hour": 2, "minute": 44, "second": 26}
